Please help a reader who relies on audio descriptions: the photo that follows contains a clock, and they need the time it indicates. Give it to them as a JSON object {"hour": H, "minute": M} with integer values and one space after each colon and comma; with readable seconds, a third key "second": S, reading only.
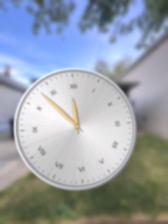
{"hour": 11, "minute": 53}
